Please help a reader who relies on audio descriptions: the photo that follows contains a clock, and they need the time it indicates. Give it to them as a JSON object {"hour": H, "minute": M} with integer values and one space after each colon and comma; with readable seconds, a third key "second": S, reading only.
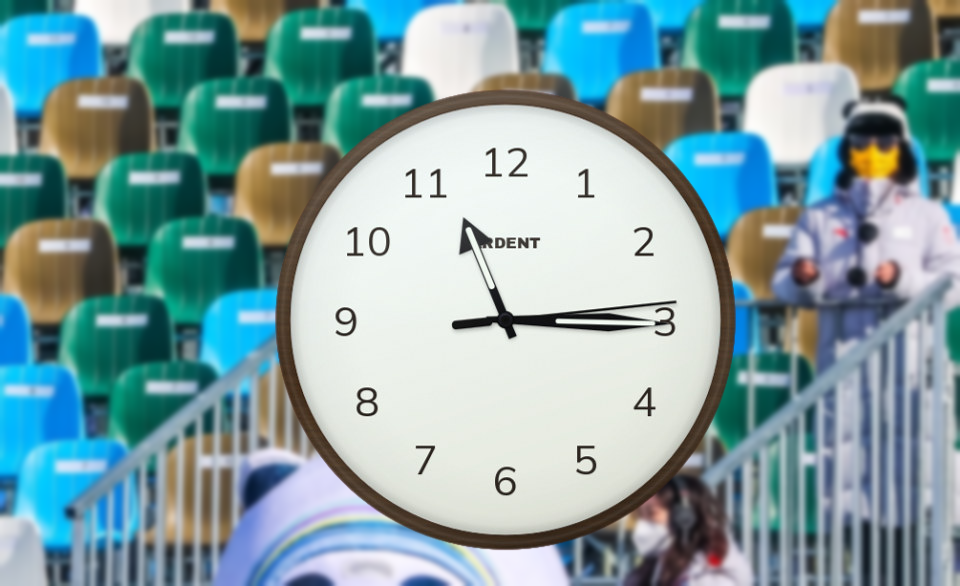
{"hour": 11, "minute": 15, "second": 14}
